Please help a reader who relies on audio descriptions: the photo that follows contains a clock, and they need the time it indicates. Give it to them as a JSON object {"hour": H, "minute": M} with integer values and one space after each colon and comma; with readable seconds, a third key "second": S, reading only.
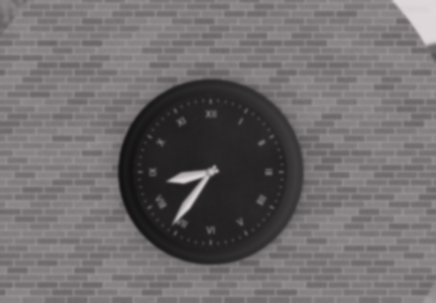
{"hour": 8, "minute": 36}
